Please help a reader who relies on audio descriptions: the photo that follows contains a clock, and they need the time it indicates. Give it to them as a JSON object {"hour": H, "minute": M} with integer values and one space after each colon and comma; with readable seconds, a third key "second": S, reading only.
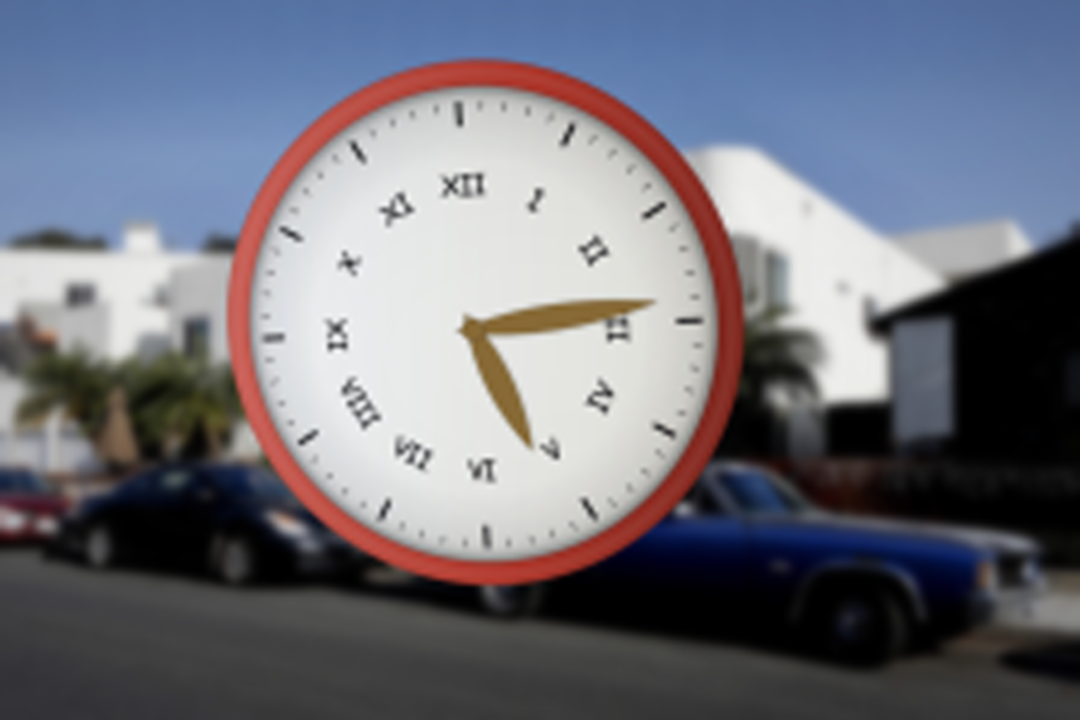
{"hour": 5, "minute": 14}
